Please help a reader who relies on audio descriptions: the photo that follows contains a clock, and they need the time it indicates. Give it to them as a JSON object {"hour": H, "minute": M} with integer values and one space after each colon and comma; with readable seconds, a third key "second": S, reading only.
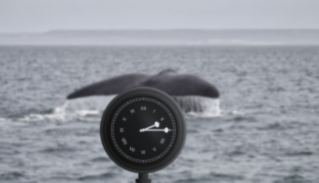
{"hour": 2, "minute": 15}
